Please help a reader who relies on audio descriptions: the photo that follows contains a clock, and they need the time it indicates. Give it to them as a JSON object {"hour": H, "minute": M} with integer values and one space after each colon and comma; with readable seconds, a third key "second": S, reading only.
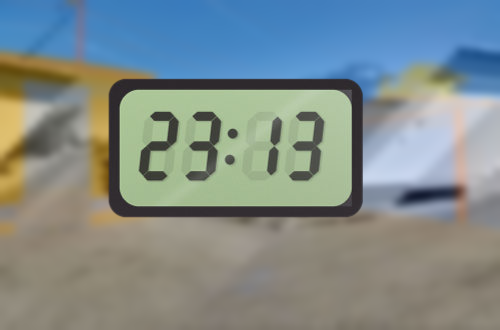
{"hour": 23, "minute": 13}
